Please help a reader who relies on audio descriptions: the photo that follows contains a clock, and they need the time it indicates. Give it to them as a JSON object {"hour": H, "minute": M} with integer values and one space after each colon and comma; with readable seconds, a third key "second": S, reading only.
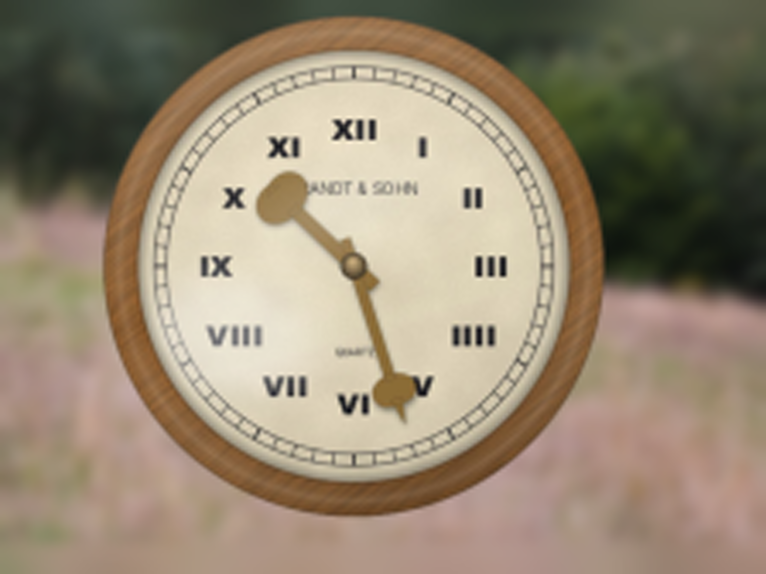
{"hour": 10, "minute": 27}
